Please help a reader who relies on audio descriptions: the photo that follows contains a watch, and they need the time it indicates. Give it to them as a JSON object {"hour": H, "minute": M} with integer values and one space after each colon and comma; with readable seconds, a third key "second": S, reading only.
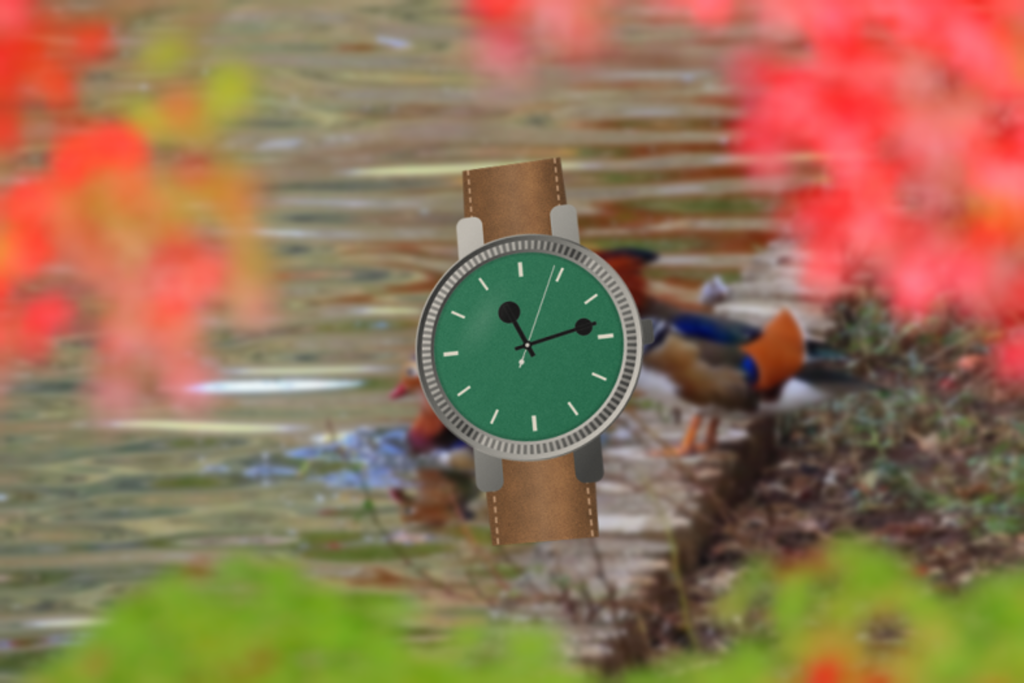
{"hour": 11, "minute": 13, "second": 4}
